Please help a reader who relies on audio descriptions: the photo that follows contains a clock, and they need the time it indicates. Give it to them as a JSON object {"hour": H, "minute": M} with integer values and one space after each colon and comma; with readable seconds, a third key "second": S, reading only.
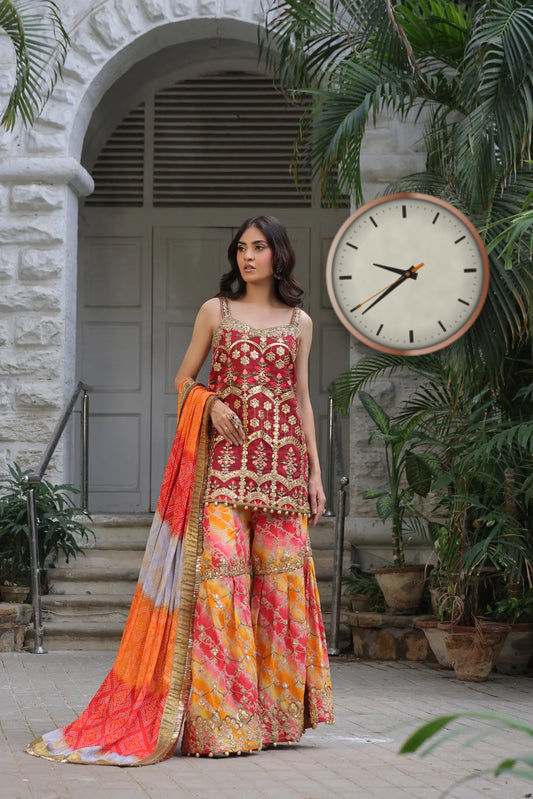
{"hour": 9, "minute": 38, "second": 40}
